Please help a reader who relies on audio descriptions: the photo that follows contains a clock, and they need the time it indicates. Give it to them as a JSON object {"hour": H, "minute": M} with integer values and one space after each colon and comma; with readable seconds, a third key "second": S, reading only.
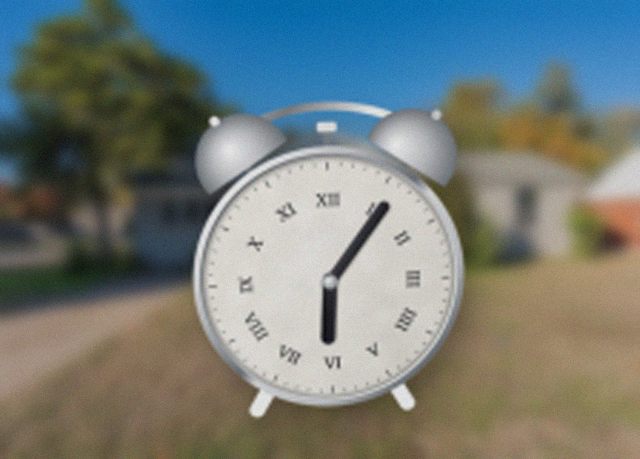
{"hour": 6, "minute": 6}
